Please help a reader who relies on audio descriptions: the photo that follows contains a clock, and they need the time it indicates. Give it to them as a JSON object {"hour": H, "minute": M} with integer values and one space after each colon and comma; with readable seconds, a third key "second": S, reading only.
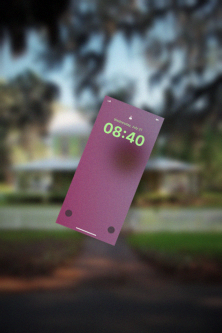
{"hour": 8, "minute": 40}
